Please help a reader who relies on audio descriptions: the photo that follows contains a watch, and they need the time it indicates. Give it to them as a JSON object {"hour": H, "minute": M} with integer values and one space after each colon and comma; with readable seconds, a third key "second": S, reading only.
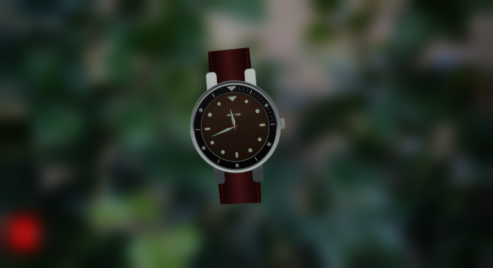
{"hour": 11, "minute": 42}
